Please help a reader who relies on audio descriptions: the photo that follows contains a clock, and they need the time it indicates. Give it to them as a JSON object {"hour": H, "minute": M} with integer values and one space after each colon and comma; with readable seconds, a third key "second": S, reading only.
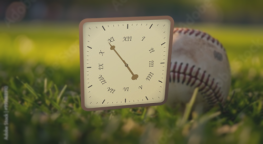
{"hour": 4, "minute": 54}
